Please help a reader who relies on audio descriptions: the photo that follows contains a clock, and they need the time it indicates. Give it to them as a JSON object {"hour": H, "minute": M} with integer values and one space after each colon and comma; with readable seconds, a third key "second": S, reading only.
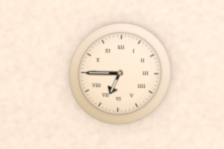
{"hour": 6, "minute": 45}
